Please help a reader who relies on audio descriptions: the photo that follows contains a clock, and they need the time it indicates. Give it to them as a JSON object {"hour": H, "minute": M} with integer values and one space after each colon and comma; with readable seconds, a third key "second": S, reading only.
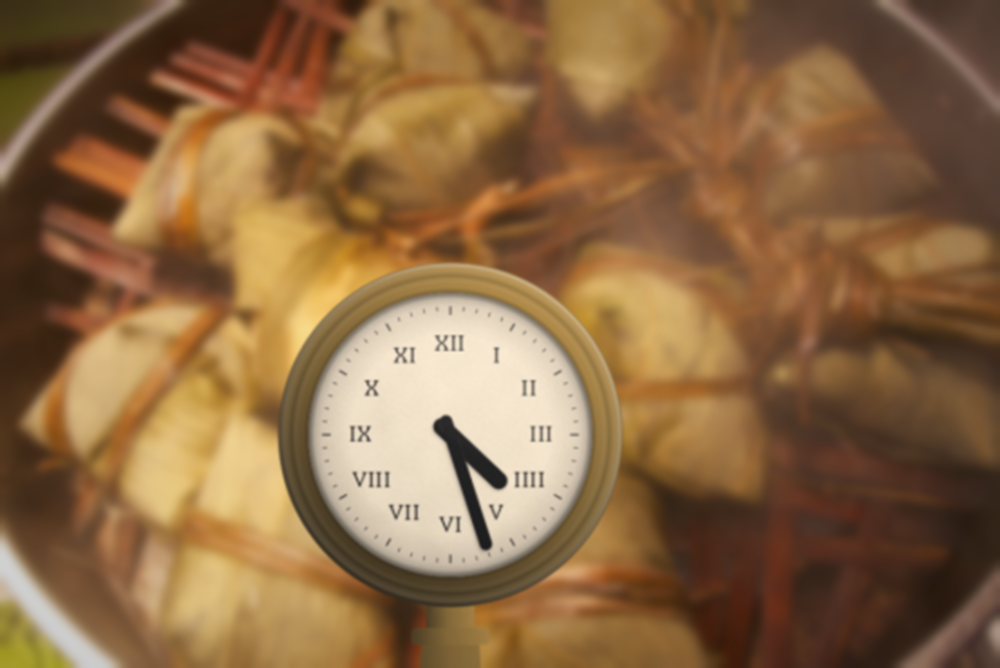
{"hour": 4, "minute": 27}
